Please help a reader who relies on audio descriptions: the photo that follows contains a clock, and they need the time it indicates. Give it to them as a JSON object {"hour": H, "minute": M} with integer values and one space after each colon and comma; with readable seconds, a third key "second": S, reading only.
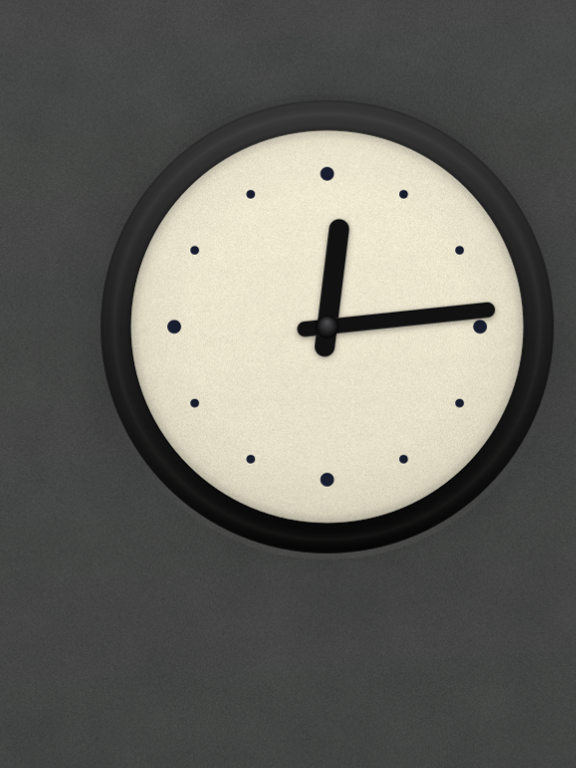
{"hour": 12, "minute": 14}
